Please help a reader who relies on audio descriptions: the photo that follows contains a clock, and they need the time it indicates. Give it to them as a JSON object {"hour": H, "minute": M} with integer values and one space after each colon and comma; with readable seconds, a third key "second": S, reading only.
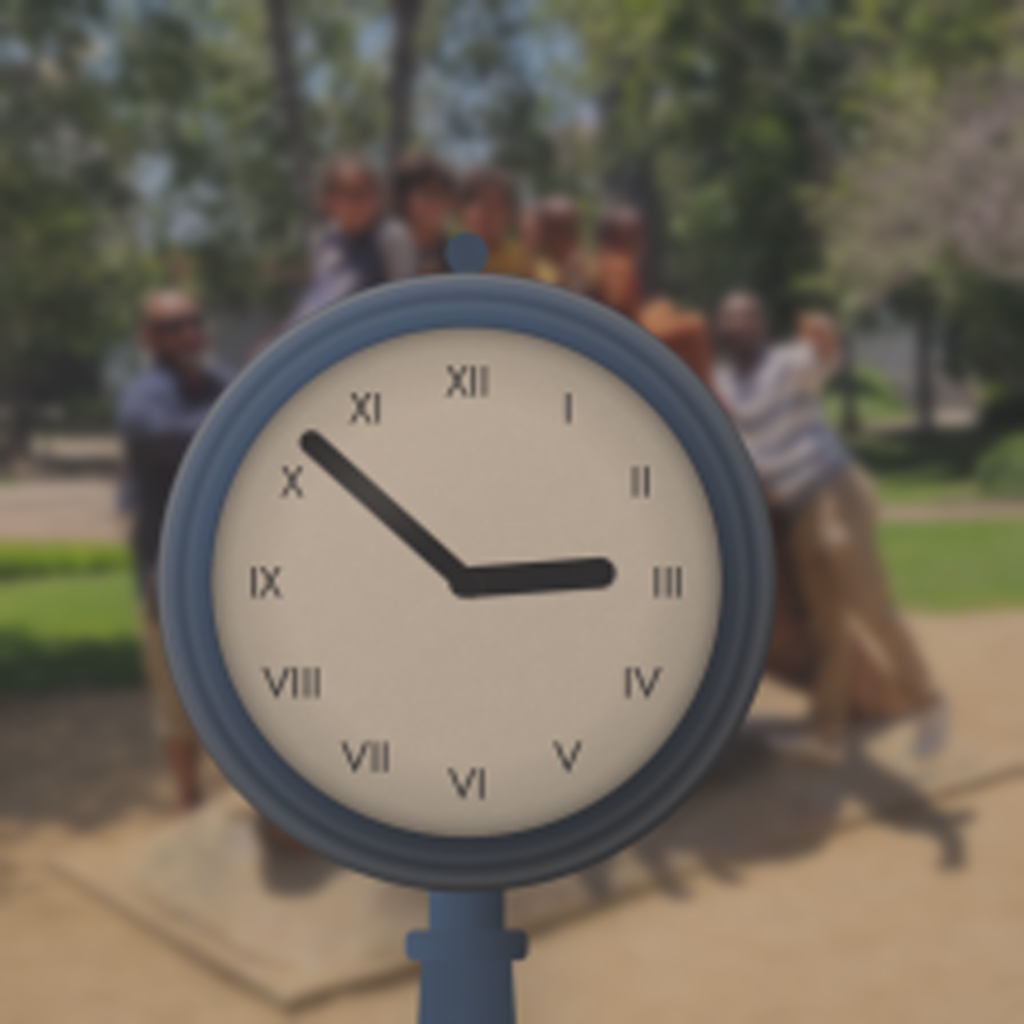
{"hour": 2, "minute": 52}
